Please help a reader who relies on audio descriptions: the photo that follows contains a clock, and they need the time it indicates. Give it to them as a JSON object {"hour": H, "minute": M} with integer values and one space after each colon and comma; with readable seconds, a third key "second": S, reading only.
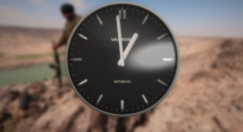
{"hour": 12, "minute": 59}
